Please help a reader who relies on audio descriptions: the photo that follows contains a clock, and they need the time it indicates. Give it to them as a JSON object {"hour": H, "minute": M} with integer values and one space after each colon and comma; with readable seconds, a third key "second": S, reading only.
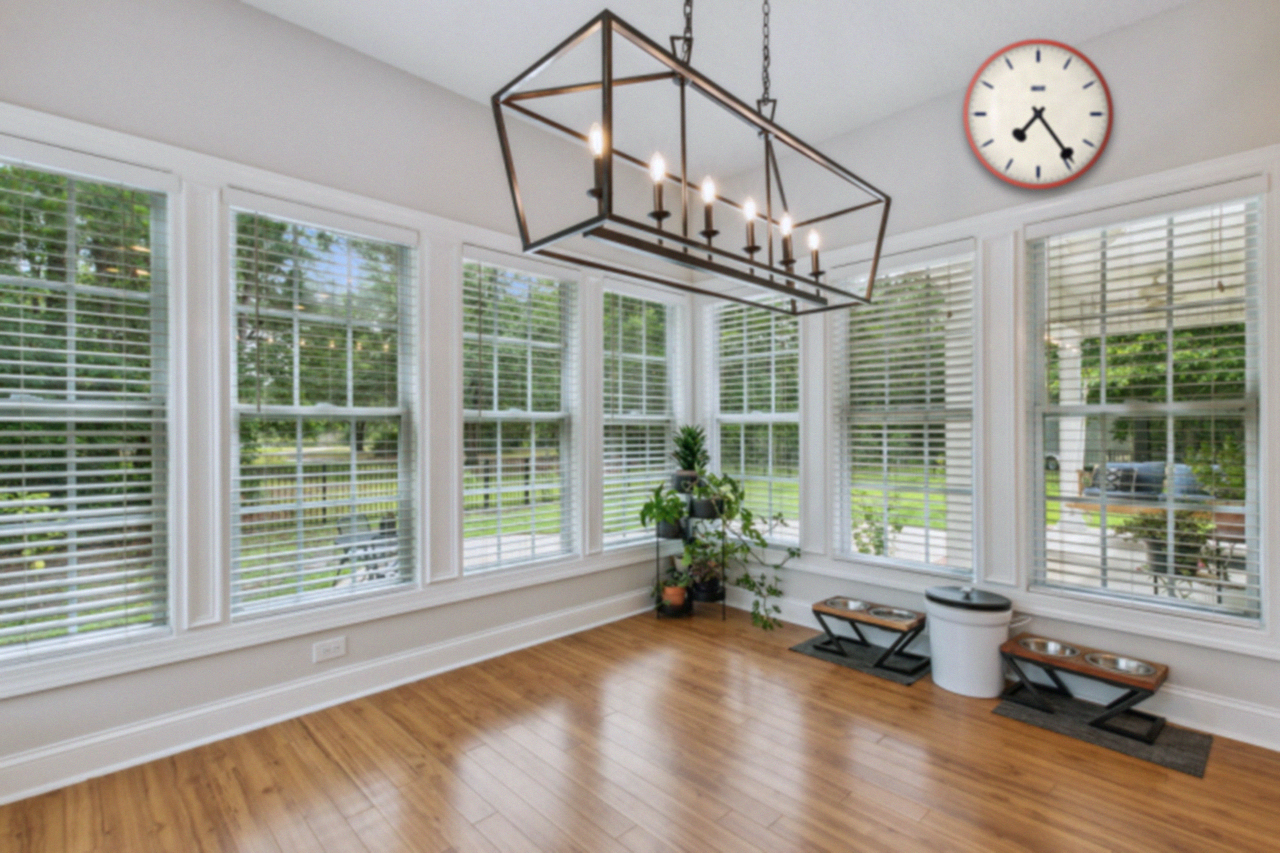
{"hour": 7, "minute": 24}
